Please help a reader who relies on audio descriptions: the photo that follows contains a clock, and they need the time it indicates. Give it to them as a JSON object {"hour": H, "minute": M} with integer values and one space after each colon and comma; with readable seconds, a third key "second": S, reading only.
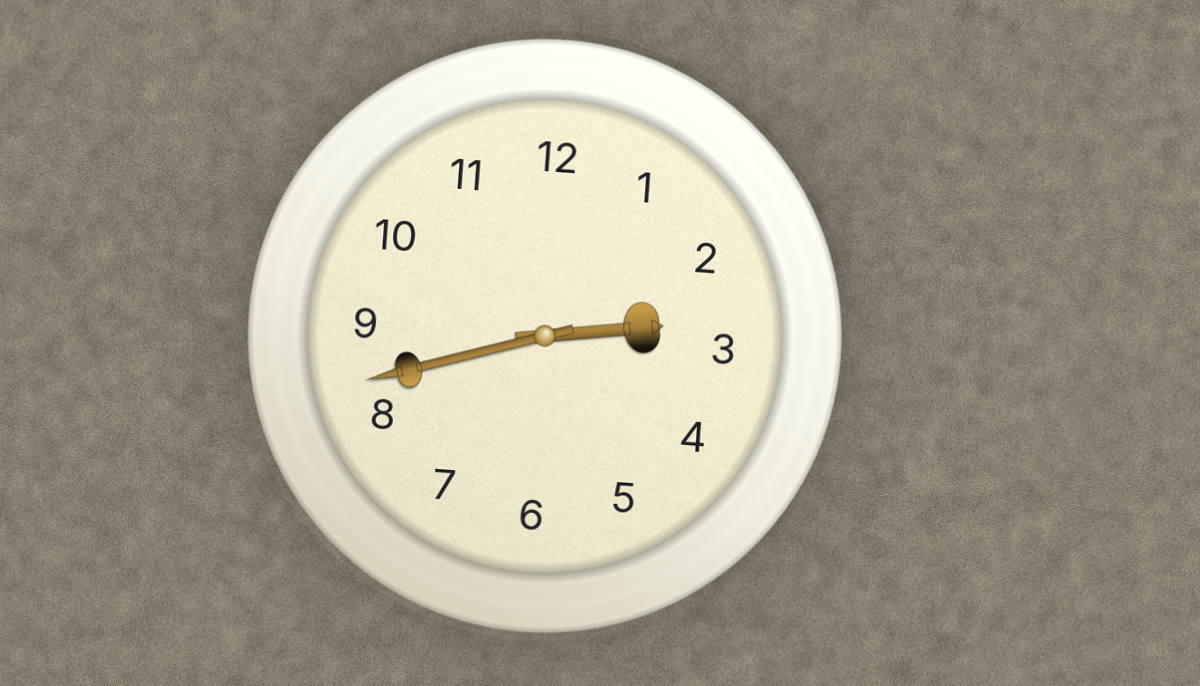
{"hour": 2, "minute": 42}
